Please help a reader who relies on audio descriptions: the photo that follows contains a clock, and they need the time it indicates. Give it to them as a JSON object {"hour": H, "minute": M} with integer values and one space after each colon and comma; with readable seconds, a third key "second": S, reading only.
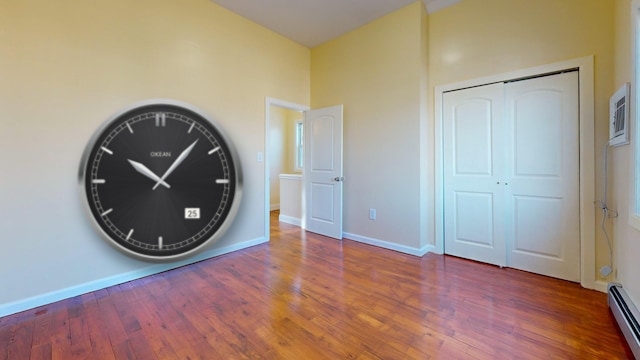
{"hour": 10, "minute": 7}
